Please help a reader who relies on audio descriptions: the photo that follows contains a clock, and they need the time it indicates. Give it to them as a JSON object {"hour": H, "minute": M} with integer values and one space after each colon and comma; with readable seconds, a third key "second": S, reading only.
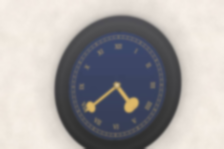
{"hour": 4, "minute": 39}
